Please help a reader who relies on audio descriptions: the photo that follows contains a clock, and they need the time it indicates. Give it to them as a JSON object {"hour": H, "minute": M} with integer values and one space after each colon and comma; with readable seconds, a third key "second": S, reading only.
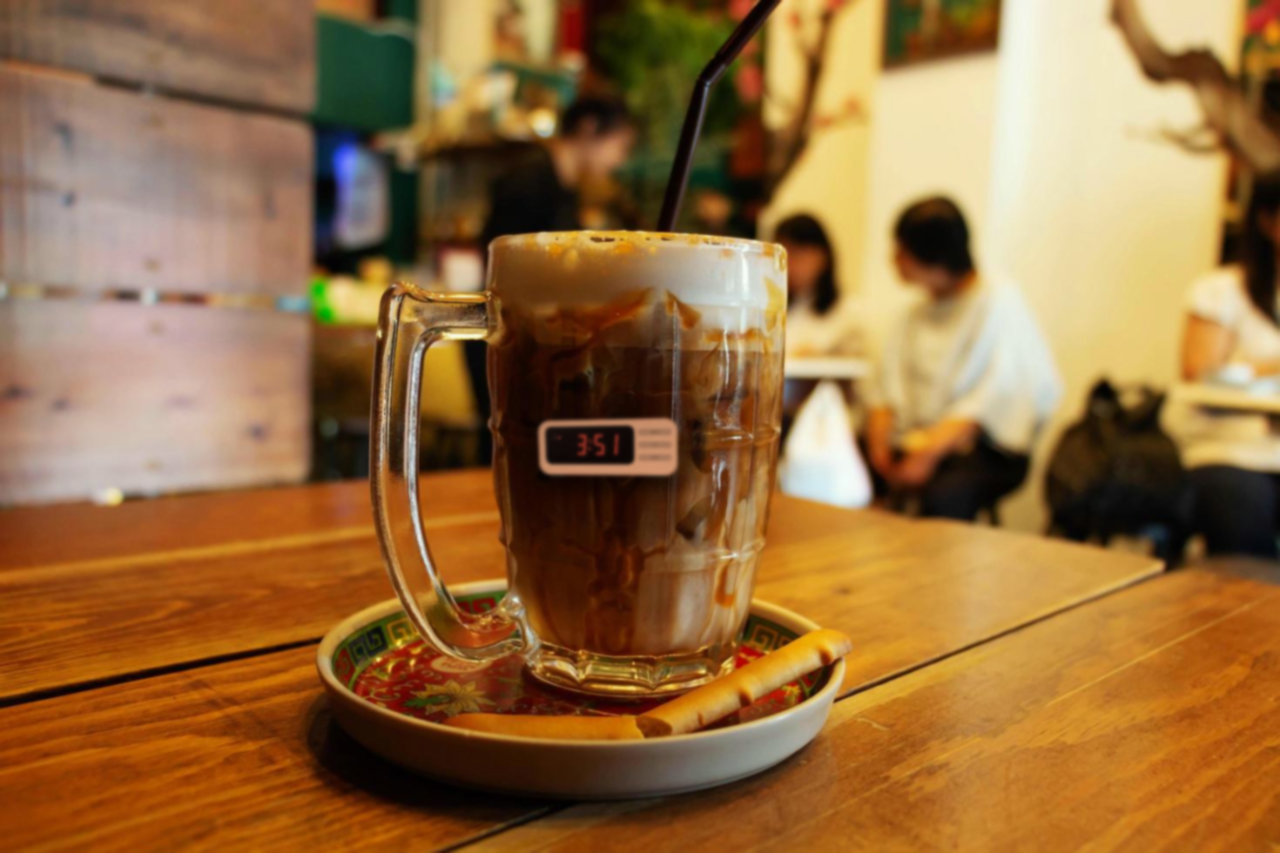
{"hour": 3, "minute": 51}
